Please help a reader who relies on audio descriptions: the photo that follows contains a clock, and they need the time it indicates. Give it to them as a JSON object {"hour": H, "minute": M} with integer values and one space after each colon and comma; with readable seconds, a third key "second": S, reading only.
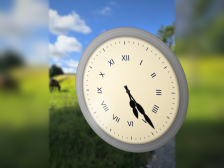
{"hour": 5, "minute": 24}
